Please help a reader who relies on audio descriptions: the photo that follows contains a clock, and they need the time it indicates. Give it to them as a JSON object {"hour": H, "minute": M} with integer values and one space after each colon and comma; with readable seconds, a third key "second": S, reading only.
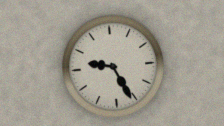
{"hour": 9, "minute": 26}
